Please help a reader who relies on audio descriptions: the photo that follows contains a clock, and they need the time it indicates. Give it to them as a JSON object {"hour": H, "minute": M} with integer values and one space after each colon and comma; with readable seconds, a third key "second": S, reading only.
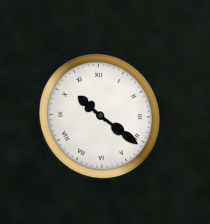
{"hour": 10, "minute": 21}
